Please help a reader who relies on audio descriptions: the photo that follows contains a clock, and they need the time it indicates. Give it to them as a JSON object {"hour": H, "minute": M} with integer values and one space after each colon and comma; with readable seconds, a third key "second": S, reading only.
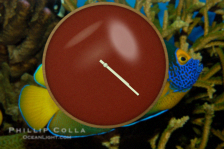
{"hour": 4, "minute": 22}
